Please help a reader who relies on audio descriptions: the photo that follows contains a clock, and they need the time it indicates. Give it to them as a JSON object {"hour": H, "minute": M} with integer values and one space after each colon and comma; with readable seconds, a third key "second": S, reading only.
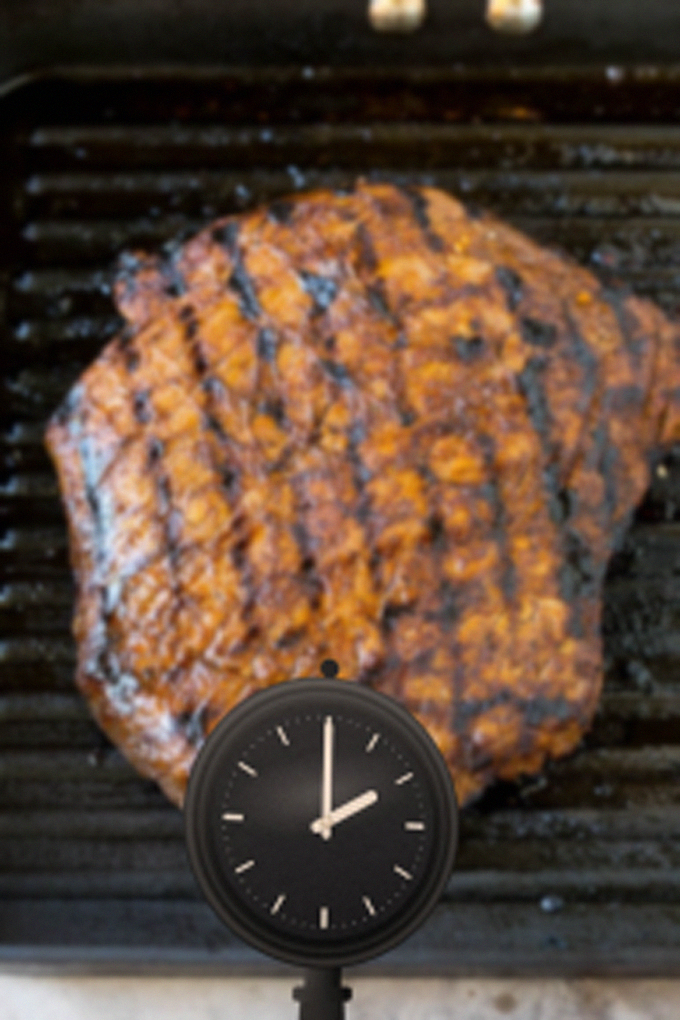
{"hour": 2, "minute": 0}
